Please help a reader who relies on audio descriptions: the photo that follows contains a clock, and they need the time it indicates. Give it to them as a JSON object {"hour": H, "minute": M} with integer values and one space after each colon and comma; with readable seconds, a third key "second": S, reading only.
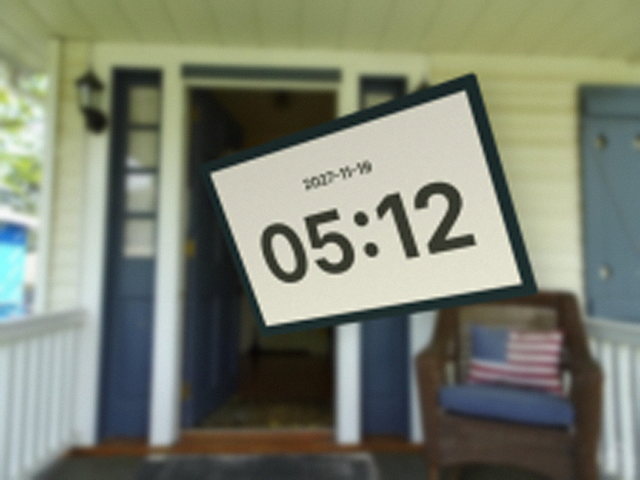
{"hour": 5, "minute": 12}
